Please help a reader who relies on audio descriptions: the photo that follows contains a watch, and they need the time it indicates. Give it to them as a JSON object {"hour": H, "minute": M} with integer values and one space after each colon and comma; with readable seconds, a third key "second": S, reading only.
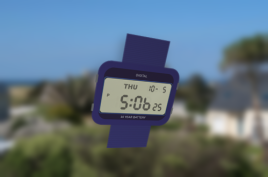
{"hour": 5, "minute": 6, "second": 25}
